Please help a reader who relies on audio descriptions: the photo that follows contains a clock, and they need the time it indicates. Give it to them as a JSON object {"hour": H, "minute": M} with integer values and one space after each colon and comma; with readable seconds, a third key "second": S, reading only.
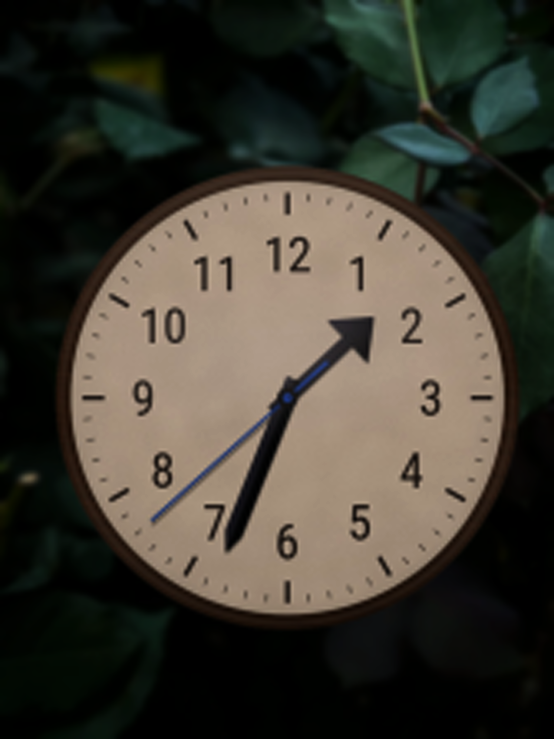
{"hour": 1, "minute": 33, "second": 38}
